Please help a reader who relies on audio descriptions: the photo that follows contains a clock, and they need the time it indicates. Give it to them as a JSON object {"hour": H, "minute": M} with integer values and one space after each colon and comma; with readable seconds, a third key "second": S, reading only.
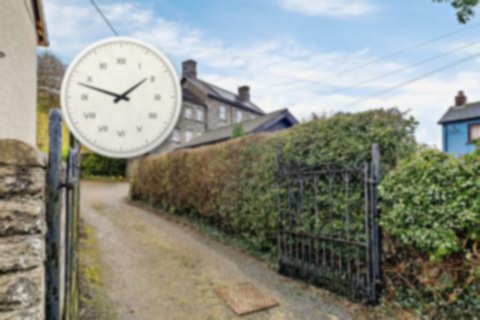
{"hour": 1, "minute": 48}
